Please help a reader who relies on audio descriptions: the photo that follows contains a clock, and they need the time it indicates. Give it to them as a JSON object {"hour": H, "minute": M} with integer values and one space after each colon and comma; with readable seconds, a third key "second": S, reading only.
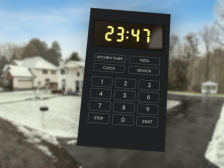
{"hour": 23, "minute": 47}
